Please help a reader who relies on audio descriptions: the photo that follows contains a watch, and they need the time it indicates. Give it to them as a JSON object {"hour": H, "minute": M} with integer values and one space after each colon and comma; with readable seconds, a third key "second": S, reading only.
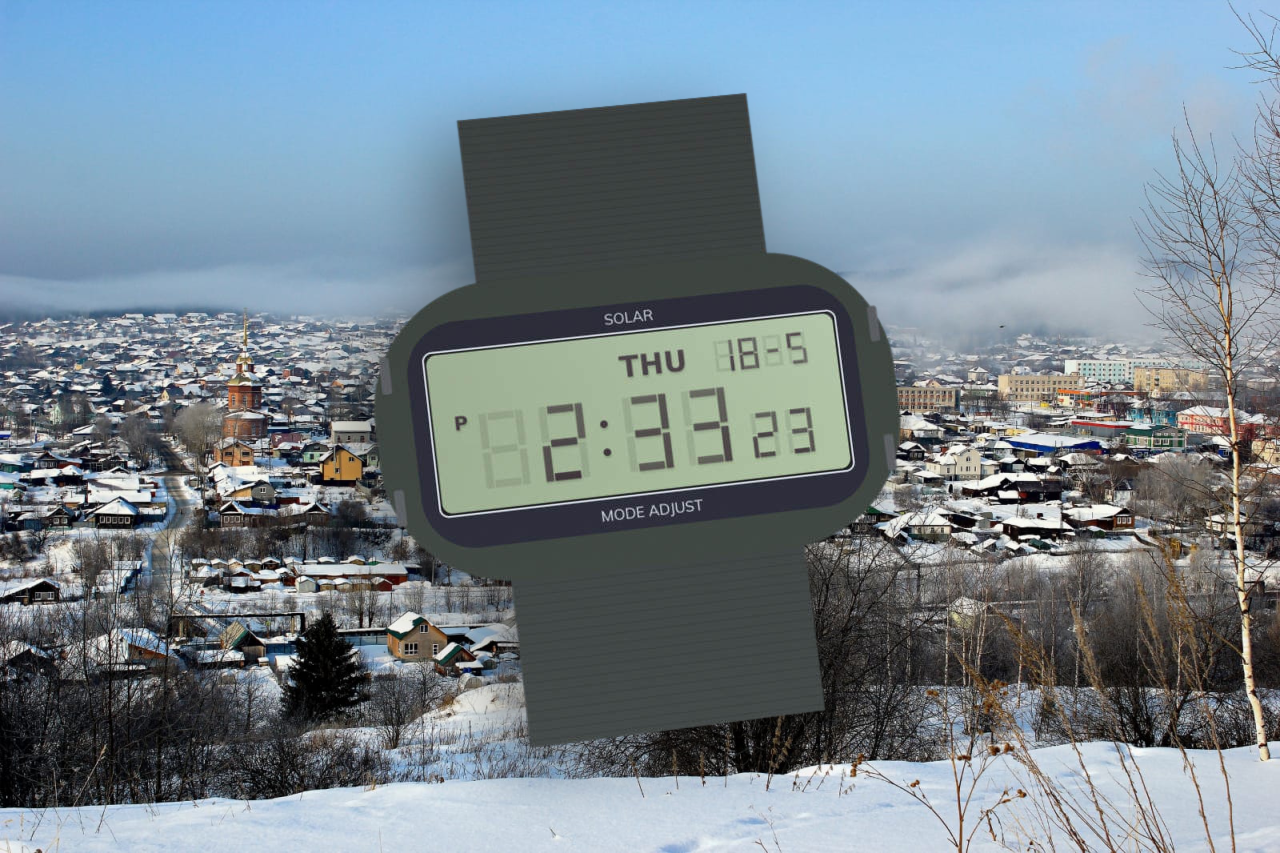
{"hour": 2, "minute": 33, "second": 23}
